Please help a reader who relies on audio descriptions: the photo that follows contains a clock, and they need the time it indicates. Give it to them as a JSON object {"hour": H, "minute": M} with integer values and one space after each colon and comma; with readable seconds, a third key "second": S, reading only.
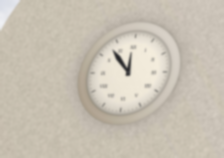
{"hour": 11, "minute": 53}
